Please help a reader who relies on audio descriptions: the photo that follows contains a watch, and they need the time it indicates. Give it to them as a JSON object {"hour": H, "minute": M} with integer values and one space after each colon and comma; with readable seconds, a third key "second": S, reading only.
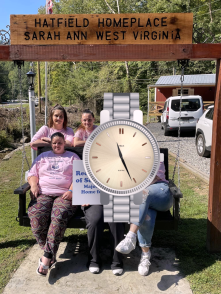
{"hour": 11, "minute": 26}
